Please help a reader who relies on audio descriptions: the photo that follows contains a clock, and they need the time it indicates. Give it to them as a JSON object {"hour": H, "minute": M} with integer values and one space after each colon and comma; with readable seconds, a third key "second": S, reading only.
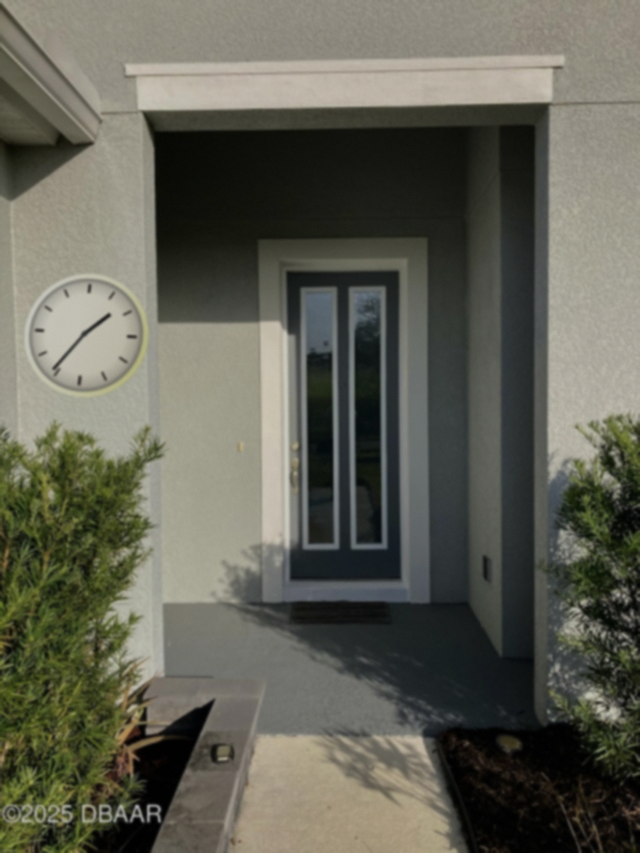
{"hour": 1, "minute": 36}
